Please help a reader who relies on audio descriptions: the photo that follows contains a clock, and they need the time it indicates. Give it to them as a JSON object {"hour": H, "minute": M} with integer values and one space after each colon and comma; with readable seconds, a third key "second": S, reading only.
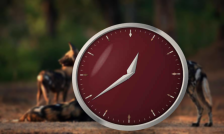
{"hour": 12, "minute": 39}
